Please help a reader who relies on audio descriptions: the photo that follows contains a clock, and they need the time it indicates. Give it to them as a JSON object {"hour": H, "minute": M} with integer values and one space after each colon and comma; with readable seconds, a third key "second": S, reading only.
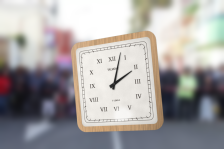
{"hour": 2, "minute": 3}
